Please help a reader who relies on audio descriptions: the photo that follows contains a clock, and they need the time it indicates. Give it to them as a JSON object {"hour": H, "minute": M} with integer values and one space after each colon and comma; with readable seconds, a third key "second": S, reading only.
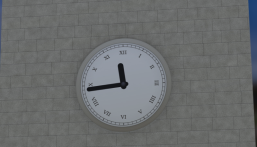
{"hour": 11, "minute": 44}
